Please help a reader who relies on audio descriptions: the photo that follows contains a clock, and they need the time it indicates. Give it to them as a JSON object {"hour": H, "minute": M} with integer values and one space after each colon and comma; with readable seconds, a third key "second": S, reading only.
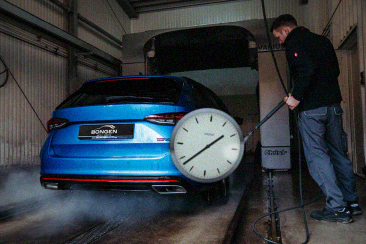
{"hour": 1, "minute": 38}
